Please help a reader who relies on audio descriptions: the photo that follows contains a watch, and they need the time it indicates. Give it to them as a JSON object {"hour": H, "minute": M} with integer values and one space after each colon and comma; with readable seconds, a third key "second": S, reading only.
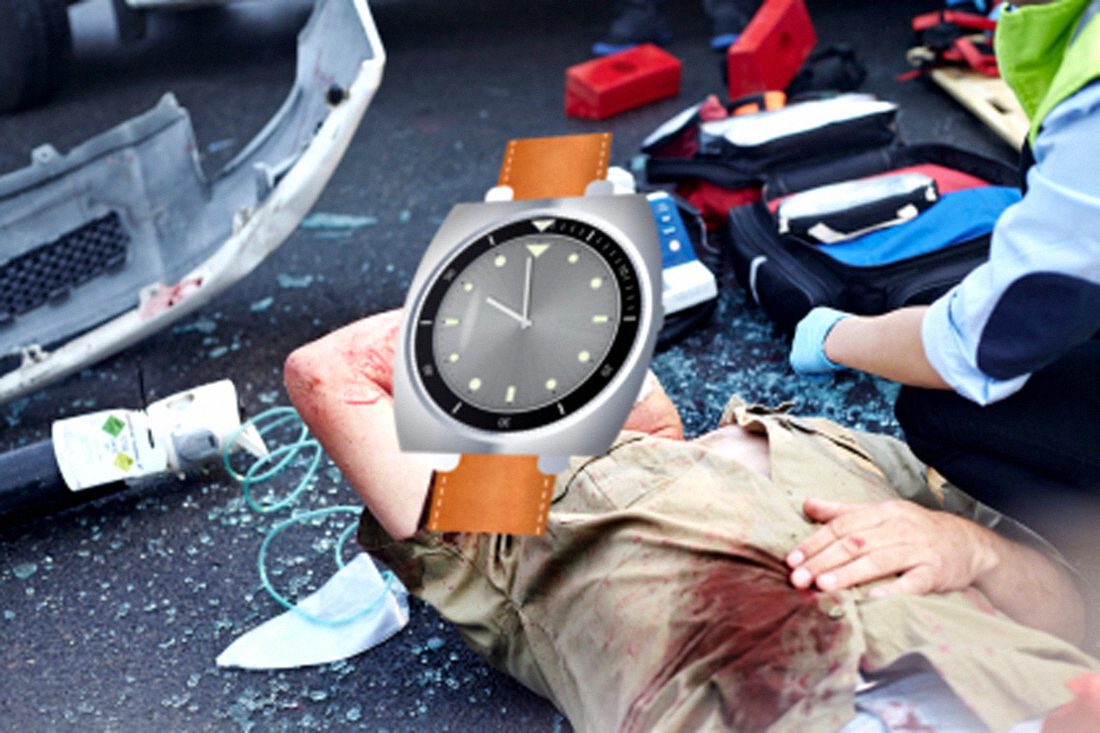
{"hour": 9, "minute": 59}
